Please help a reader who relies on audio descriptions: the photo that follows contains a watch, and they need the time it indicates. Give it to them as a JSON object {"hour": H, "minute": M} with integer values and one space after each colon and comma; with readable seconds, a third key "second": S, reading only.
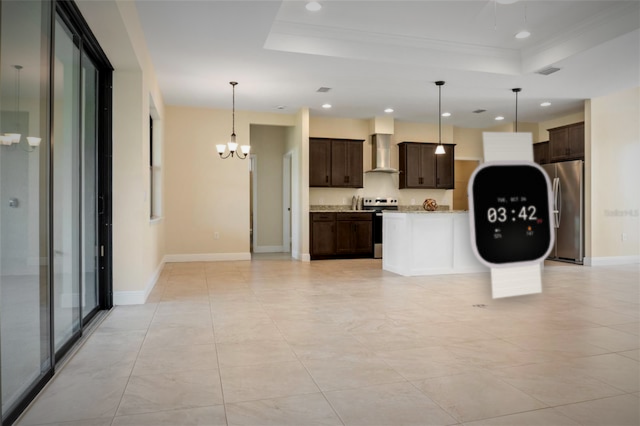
{"hour": 3, "minute": 42}
